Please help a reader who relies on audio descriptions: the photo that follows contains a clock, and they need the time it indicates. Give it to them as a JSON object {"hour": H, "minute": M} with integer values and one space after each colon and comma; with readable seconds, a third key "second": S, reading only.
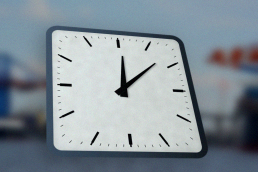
{"hour": 12, "minute": 8}
